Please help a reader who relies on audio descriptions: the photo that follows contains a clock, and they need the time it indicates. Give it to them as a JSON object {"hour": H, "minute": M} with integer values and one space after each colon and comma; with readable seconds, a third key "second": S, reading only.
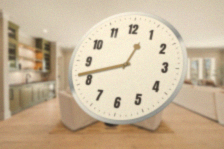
{"hour": 12, "minute": 42}
